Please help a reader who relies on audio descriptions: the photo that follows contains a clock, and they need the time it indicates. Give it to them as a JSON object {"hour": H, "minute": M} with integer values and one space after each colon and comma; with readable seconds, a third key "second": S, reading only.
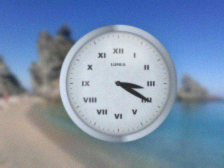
{"hour": 3, "minute": 20}
